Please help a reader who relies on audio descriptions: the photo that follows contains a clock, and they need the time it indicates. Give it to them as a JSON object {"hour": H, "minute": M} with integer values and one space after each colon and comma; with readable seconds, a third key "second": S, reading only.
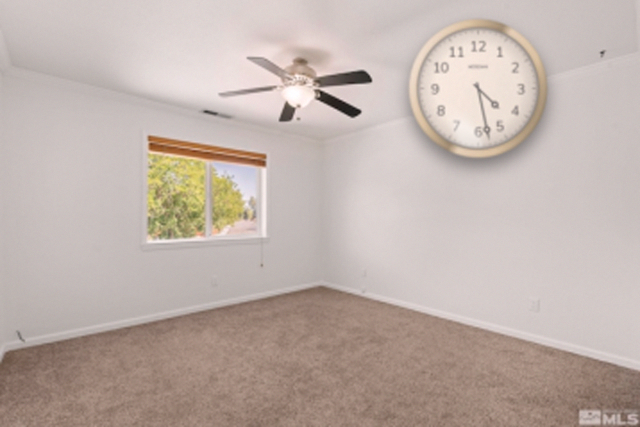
{"hour": 4, "minute": 28}
